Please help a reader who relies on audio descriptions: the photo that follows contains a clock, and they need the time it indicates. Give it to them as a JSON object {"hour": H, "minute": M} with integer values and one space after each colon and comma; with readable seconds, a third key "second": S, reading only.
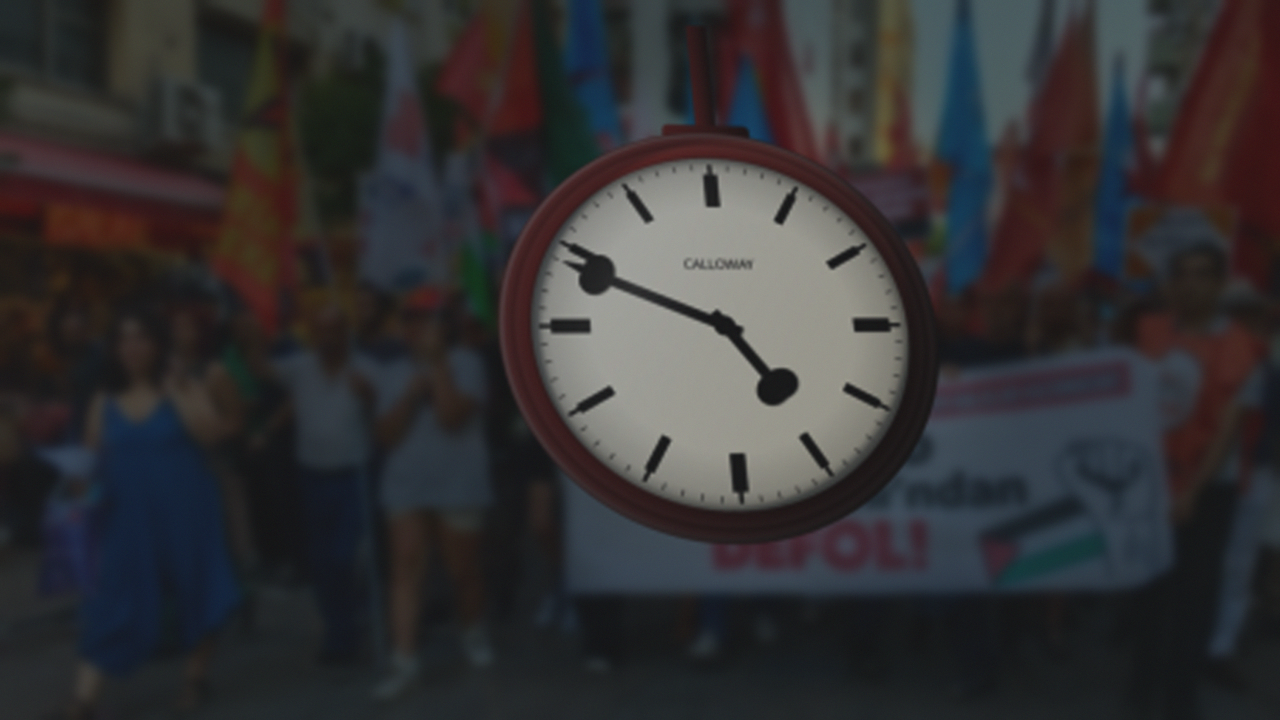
{"hour": 4, "minute": 49}
